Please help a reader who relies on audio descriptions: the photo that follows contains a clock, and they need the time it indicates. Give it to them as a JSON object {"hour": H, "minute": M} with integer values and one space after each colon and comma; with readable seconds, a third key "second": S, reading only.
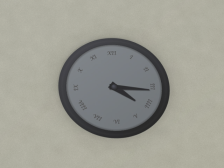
{"hour": 4, "minute": 16}
